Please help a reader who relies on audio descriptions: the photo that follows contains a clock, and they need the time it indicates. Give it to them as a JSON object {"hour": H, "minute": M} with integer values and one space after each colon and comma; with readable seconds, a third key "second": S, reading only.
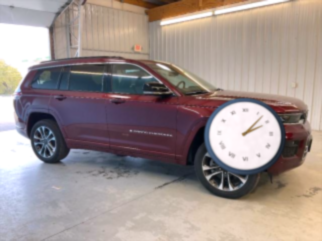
{"hour": 2, "minute": 7}
